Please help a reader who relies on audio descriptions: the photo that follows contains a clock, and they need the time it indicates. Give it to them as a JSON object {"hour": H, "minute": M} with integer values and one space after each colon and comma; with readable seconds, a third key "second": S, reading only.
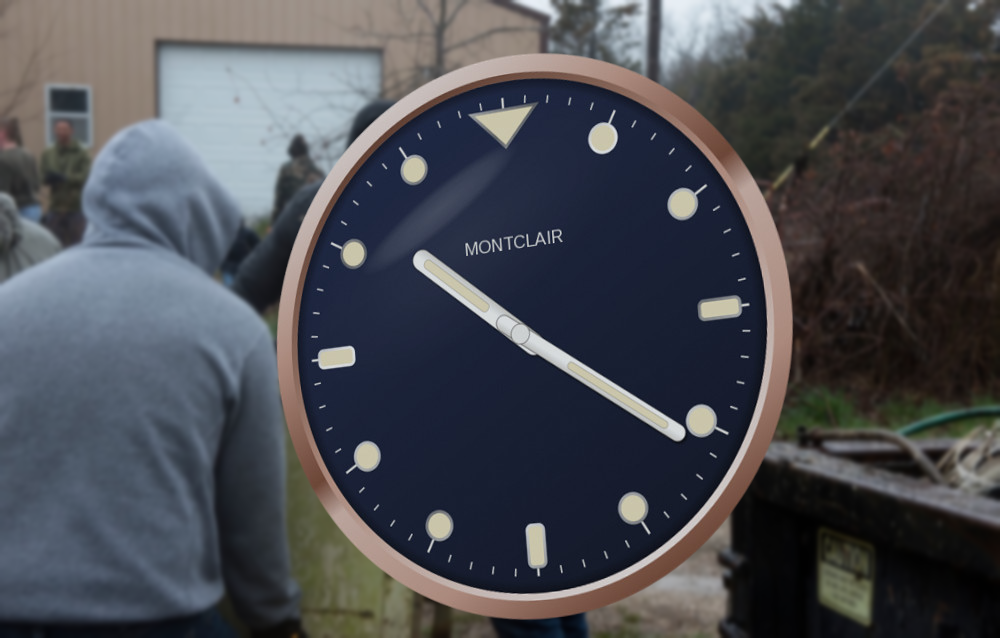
{"hour": 10, "minute": 21}
